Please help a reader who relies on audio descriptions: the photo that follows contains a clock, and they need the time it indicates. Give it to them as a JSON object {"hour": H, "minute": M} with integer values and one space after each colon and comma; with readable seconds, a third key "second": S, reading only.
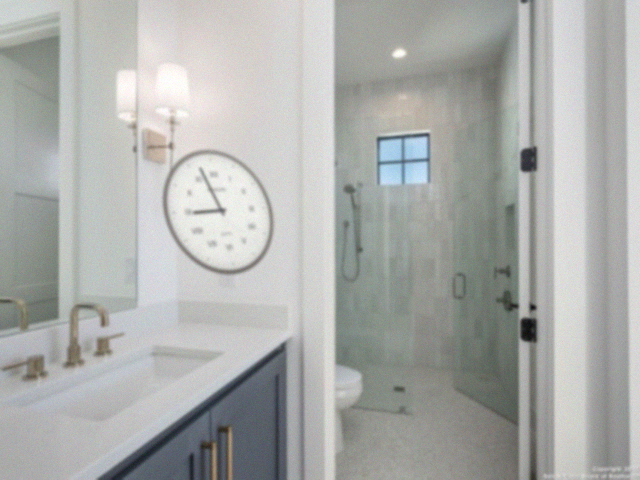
{"hour": 8, "minute": 57}
